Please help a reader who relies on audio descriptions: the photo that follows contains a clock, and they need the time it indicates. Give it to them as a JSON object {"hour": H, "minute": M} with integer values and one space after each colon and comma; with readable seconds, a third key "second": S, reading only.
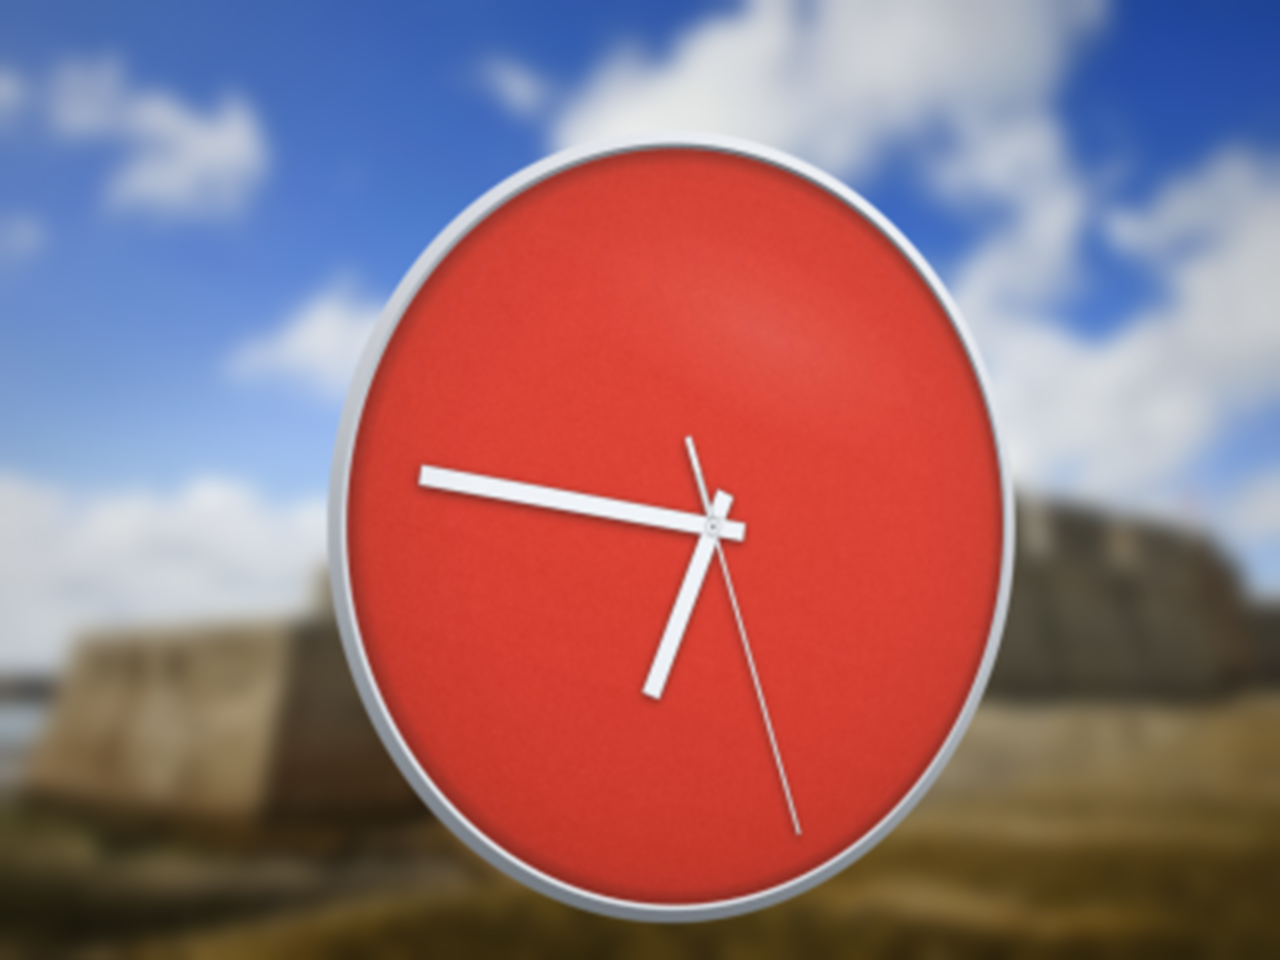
{"hour": 6, "minute": 46, "second": 27}
